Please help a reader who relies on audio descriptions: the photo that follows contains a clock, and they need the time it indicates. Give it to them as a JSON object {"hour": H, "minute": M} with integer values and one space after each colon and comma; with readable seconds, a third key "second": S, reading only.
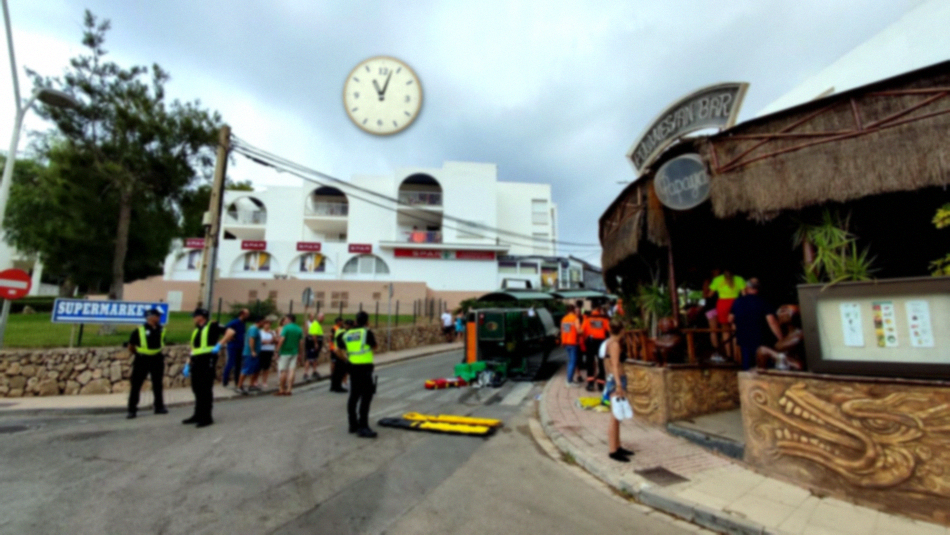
{"hour": 11, "minute": 3}
